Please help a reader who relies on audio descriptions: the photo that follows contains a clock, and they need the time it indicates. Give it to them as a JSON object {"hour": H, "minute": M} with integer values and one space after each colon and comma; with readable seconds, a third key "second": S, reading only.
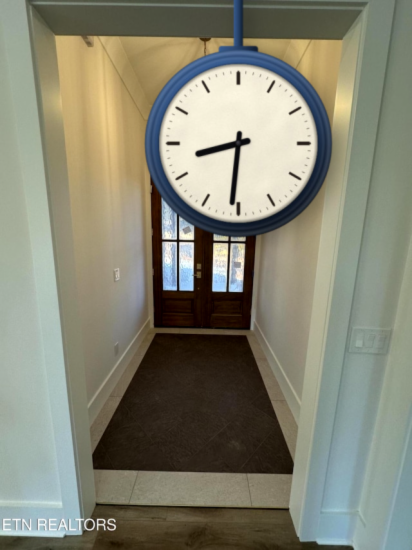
{"hour": 8, "minute": 31}
